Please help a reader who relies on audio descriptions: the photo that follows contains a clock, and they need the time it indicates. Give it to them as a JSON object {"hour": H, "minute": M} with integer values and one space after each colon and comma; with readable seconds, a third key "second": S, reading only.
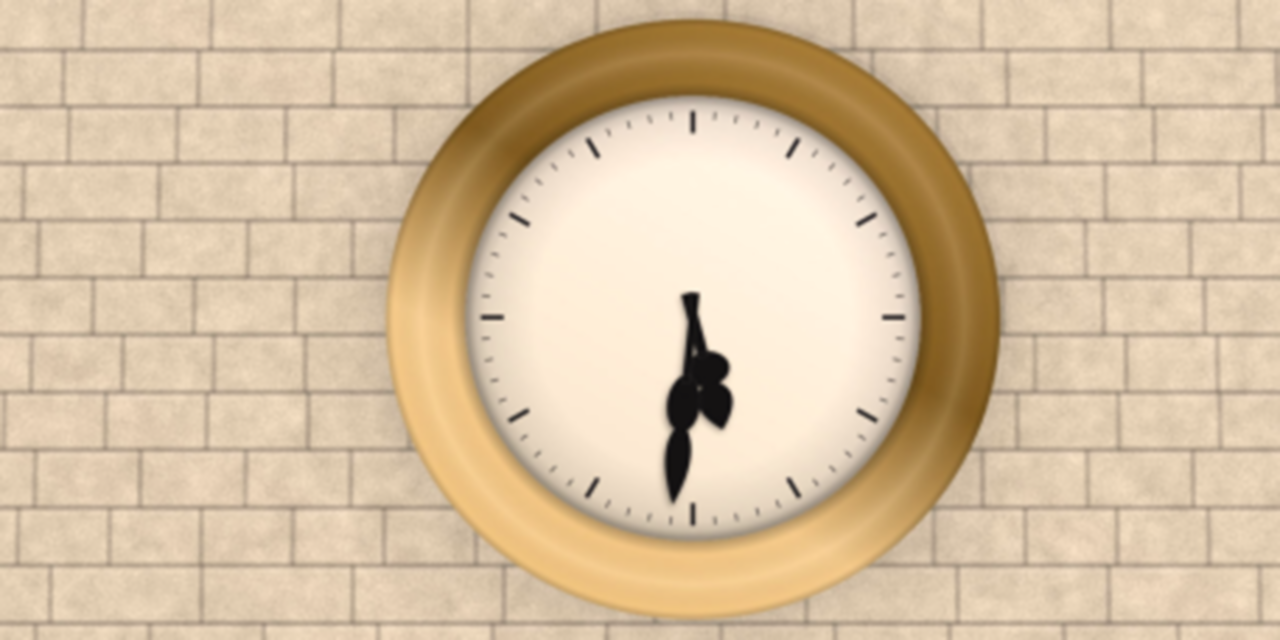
{"hour": 5, "minute": 31}
